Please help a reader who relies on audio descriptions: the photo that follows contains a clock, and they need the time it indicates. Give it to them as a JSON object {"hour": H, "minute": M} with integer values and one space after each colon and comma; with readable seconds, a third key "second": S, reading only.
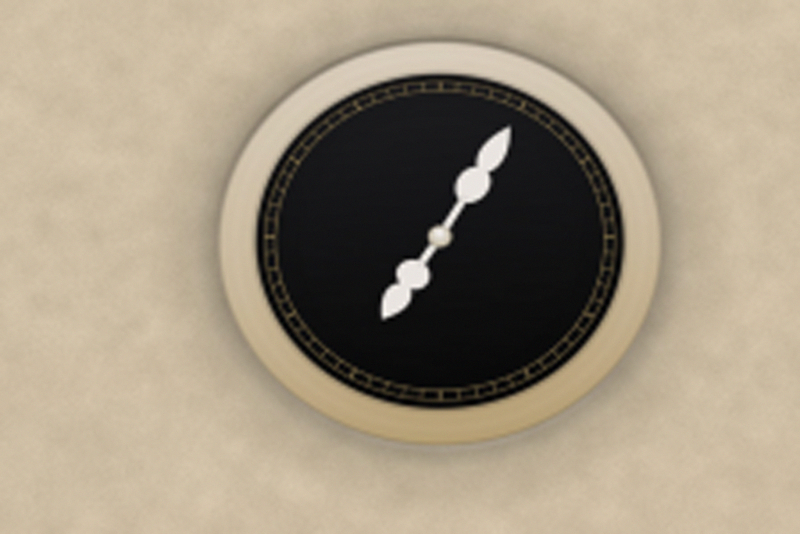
{"hour": 7, "minute": 5}
